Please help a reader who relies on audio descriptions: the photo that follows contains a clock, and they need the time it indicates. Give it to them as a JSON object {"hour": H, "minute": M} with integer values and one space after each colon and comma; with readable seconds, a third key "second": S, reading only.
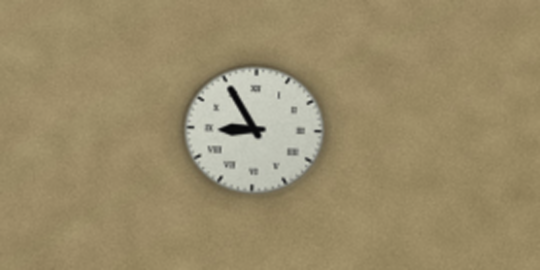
{"hour": 8, "minute": 55}
